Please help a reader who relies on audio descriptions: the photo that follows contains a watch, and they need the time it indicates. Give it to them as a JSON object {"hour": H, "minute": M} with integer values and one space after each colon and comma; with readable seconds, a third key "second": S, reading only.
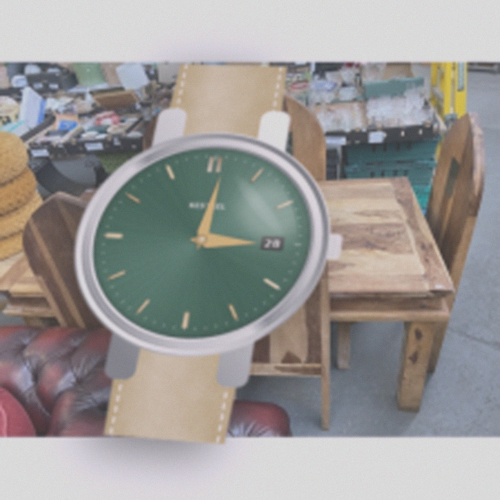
{"hour": 3, "minute": 1}
